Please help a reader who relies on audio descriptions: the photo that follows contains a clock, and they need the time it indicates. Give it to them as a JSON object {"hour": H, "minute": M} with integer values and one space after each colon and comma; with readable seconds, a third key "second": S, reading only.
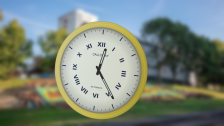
{"hour": 12, "minute": 24}
